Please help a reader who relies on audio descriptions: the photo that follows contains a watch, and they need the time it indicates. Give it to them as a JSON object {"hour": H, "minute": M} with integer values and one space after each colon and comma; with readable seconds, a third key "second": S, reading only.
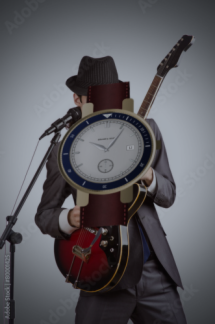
{"hour": 10, "minute": 6}
